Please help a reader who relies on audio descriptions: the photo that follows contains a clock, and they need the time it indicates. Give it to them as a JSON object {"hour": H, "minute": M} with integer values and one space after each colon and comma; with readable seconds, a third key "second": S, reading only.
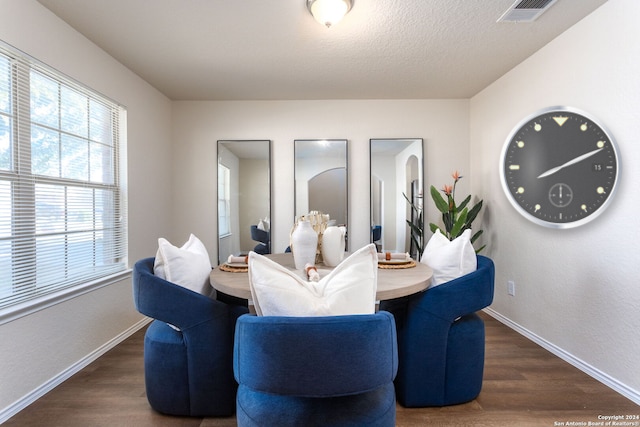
{"hour": 8, "minute": 11}
